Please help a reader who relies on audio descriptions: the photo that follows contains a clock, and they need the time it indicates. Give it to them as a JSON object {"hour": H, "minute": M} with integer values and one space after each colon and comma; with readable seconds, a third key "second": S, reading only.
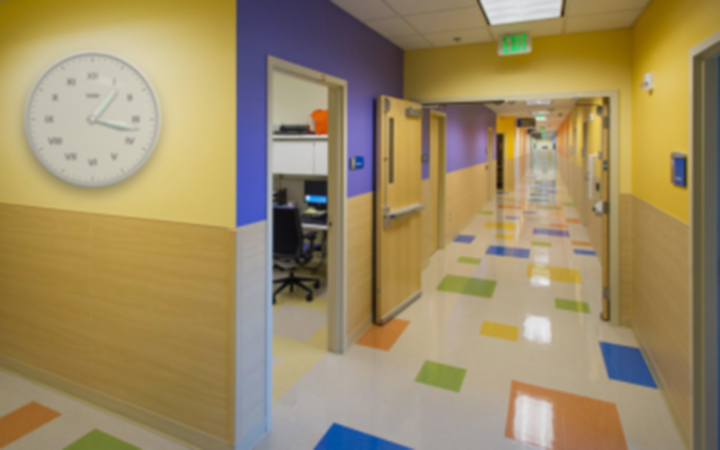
{"hour": 1, "minute": 17}
